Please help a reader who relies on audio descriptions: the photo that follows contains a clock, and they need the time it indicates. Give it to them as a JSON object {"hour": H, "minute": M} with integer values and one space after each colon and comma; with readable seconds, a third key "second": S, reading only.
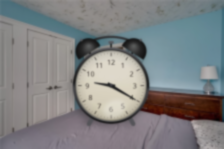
{"hour": 9, "minute": 20}
